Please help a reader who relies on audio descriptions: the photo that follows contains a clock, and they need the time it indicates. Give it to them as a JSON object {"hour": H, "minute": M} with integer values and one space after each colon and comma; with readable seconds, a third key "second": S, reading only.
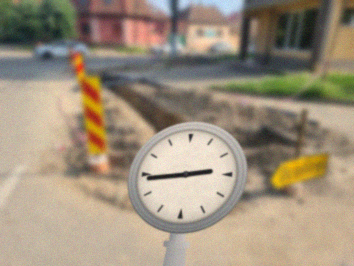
{"hour": 2, "minute": 44}
